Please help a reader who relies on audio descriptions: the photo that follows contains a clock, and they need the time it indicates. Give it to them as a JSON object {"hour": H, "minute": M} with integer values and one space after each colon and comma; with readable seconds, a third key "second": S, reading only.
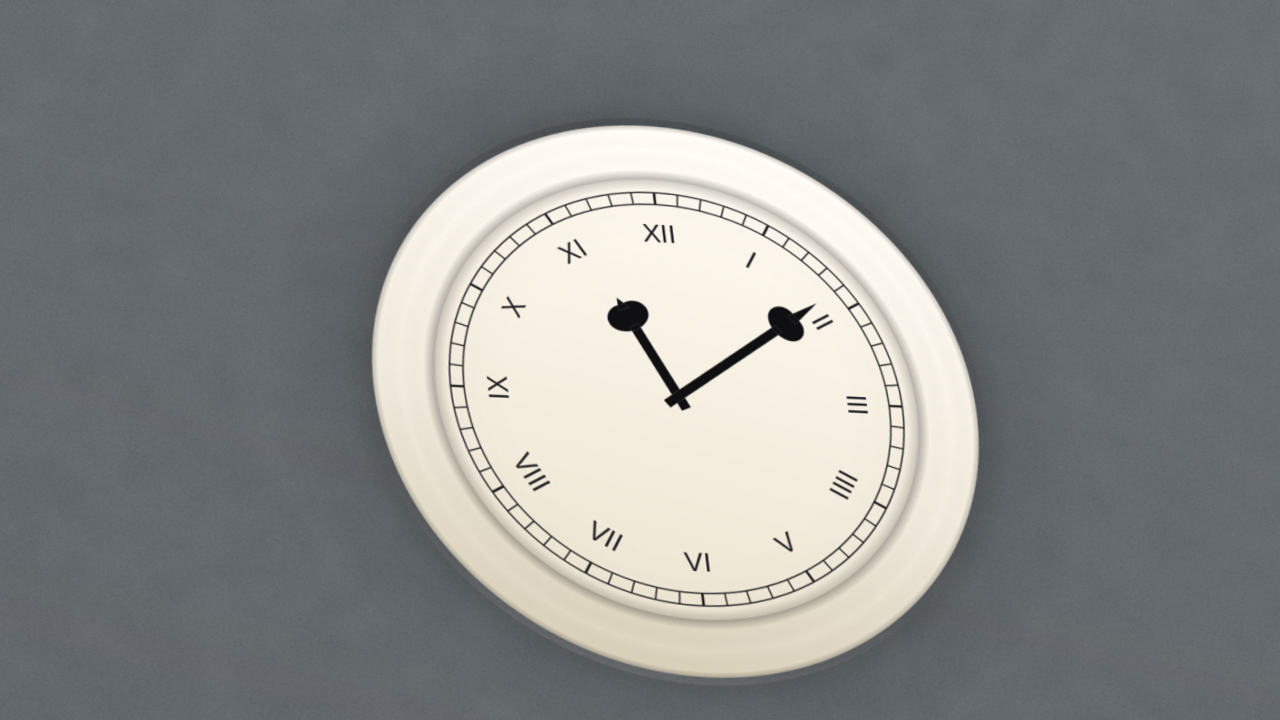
{"hour": 11, "minute": 9}
